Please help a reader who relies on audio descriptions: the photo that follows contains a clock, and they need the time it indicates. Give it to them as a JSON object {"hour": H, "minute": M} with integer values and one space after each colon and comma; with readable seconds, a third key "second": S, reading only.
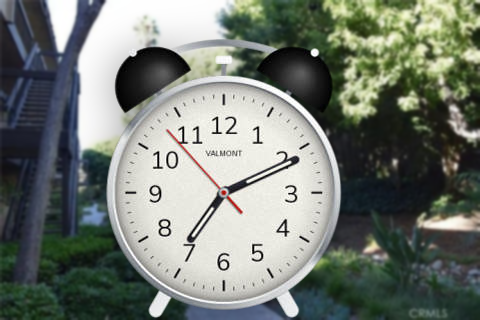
{"hour": 7, "minute": 10, "second": 53}
